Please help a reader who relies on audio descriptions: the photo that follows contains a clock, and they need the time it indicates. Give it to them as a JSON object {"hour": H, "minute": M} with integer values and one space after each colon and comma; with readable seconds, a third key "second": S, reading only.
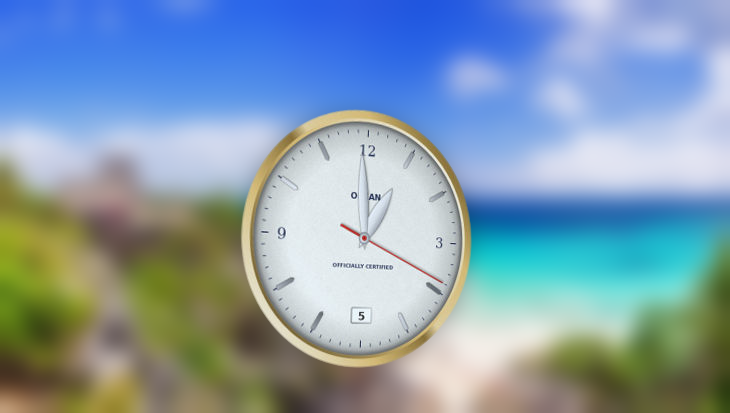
{"hour": 12, "minute": 59, "second": 19}
